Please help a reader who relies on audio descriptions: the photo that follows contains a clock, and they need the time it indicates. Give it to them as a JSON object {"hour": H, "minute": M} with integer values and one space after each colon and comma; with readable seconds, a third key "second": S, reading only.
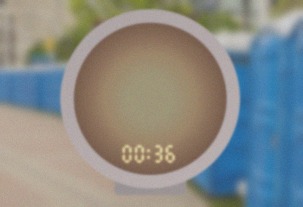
{"hour": 0, "minute": 36}
